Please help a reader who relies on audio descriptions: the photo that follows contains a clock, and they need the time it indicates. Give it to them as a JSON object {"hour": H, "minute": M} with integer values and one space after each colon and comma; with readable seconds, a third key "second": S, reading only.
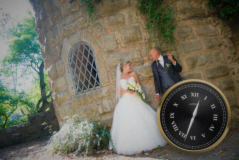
{"hour": 12, "minute": 33}
